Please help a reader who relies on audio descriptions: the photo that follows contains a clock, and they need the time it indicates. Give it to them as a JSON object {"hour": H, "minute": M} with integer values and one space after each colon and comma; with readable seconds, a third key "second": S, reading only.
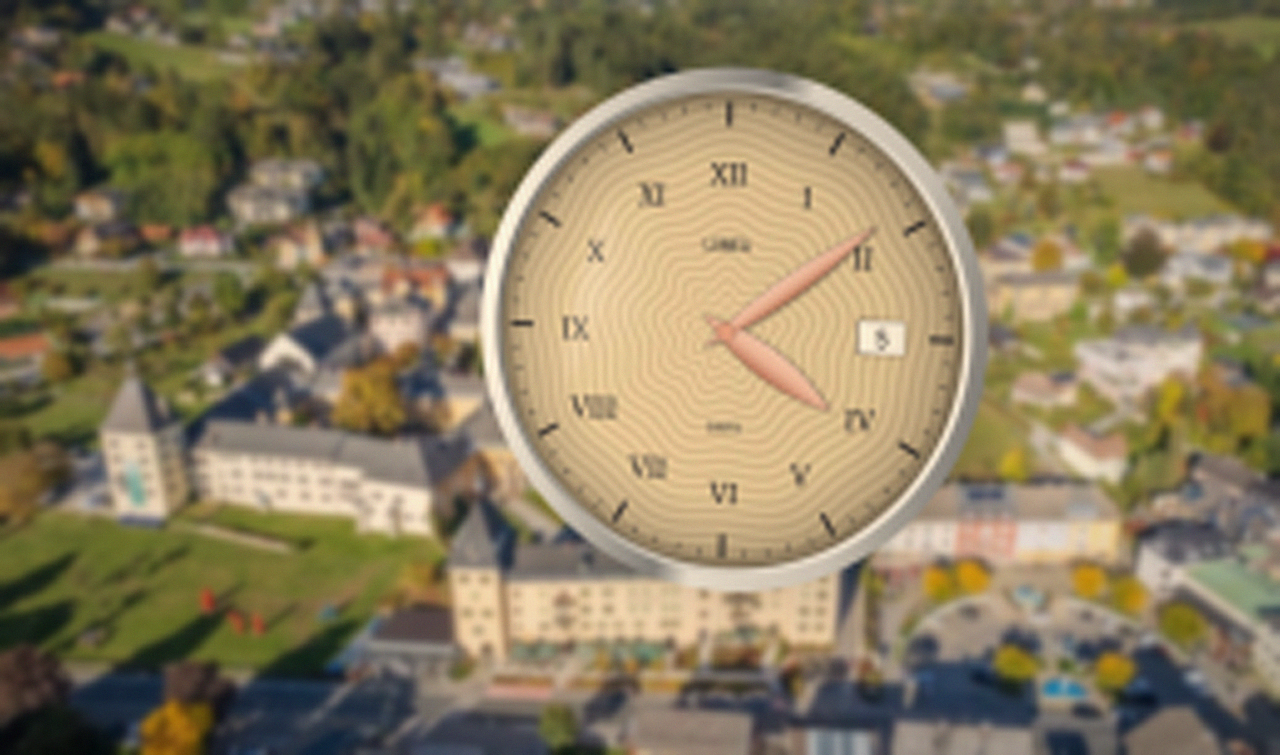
{"hour": 4, "minute": 9}
